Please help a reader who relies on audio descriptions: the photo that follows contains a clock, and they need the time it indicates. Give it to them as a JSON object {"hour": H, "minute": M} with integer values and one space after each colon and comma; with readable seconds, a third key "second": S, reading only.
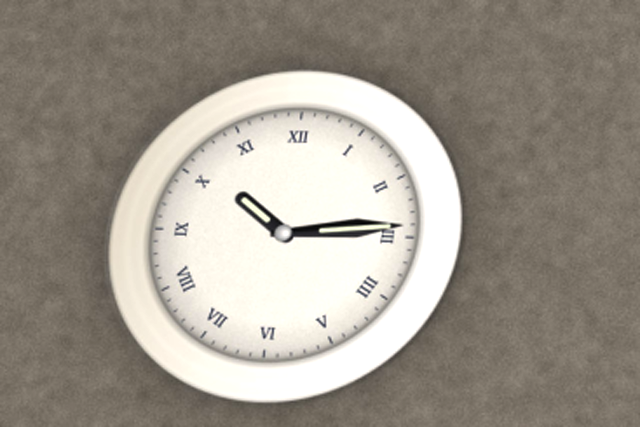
{"hour": 10, "minute": 14}
